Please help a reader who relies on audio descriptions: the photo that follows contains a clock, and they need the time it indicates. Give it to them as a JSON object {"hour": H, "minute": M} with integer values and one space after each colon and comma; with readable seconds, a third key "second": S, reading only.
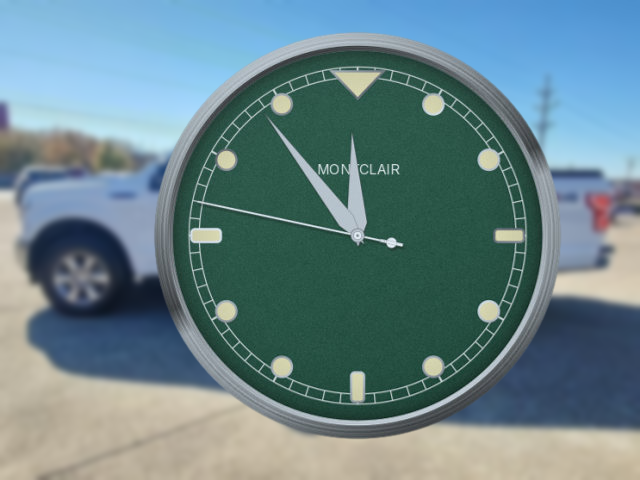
{"hour": 11, "minute": 53, "second": 47}
